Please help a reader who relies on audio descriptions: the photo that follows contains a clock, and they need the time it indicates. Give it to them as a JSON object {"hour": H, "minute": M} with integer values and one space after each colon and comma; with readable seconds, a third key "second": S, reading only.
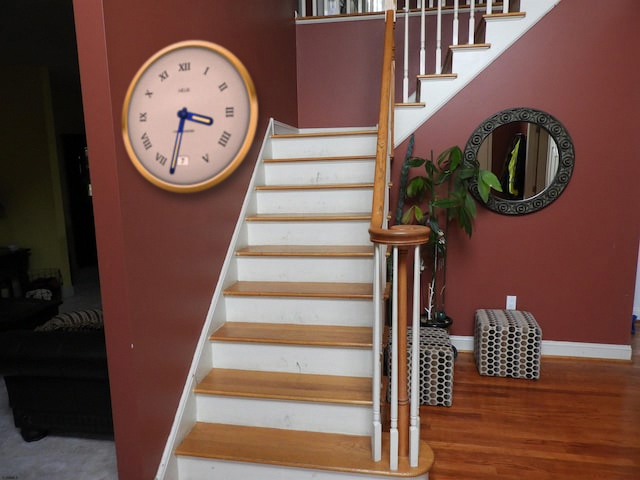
{"hour": 3, "minute": 32}
